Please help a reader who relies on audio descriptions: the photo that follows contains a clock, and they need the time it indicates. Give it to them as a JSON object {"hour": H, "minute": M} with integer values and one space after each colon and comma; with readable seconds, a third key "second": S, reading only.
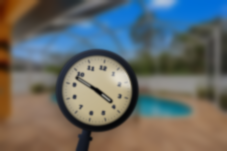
{"hour": 3, "minute": 48}
